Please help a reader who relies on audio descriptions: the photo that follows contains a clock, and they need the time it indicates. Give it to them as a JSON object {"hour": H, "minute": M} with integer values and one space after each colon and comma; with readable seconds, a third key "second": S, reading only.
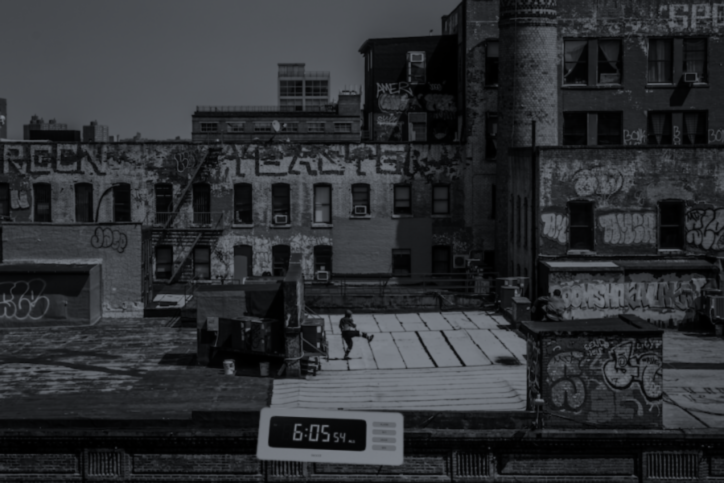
{"hour": 6, "minute": 5, "second": 54}
